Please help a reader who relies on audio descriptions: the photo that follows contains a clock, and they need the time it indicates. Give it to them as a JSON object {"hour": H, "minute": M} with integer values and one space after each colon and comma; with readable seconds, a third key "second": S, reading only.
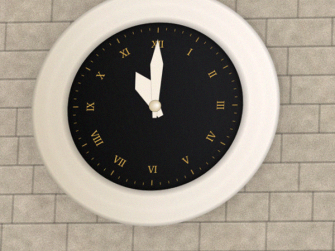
{"hour": 11, "minute": 0}
